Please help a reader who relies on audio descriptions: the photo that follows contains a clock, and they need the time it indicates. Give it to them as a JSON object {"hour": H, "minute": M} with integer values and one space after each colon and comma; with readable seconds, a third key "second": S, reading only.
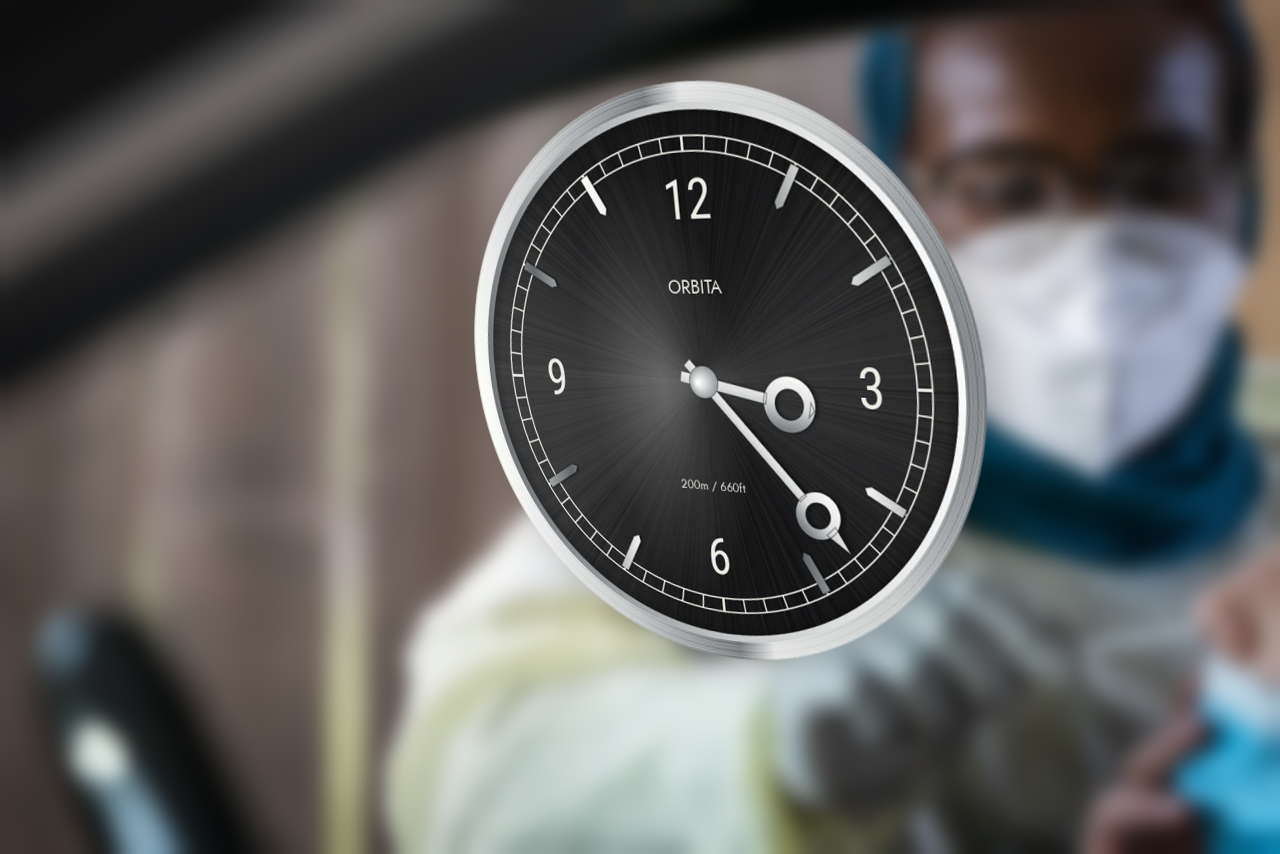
{"hour": 3, "minute": 23}
